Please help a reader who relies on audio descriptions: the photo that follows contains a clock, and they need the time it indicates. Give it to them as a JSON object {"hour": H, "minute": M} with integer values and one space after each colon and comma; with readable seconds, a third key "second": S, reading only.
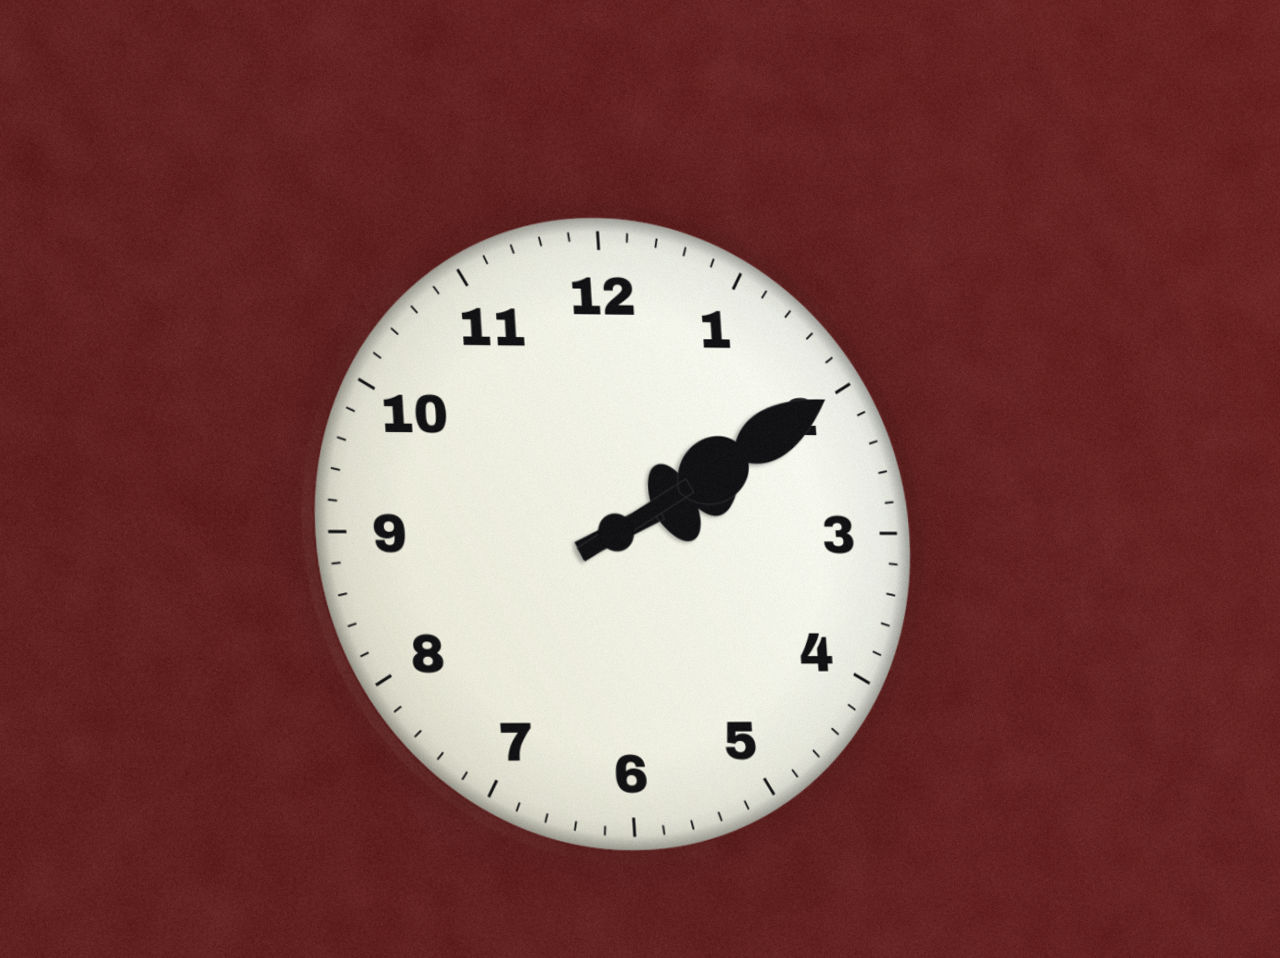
{"hour": 2, "minute": 10}
